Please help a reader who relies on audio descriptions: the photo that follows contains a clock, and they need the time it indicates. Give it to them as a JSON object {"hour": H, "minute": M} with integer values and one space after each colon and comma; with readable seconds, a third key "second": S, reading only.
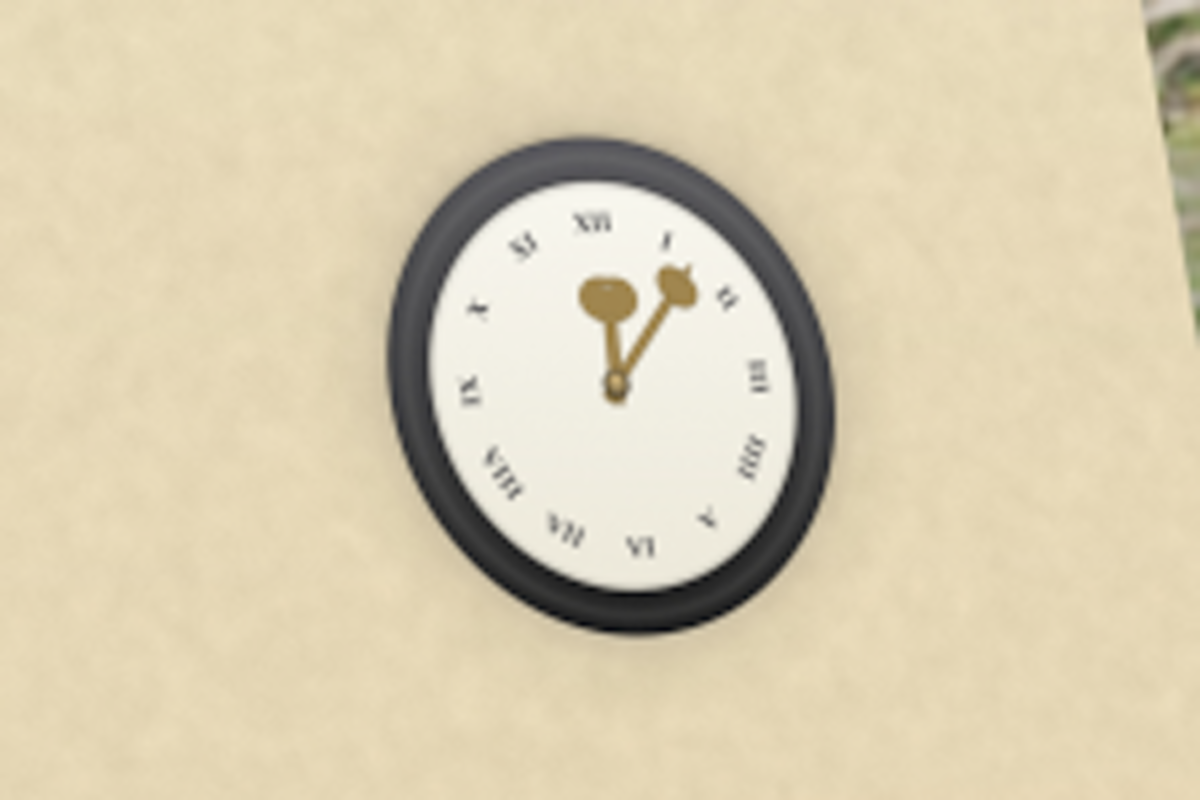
{"hour": 12, "minute": 7}
